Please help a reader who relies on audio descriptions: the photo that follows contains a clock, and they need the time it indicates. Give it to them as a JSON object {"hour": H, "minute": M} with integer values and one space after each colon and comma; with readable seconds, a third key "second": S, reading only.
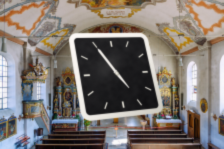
{"hour": 4, "minute": 55}
